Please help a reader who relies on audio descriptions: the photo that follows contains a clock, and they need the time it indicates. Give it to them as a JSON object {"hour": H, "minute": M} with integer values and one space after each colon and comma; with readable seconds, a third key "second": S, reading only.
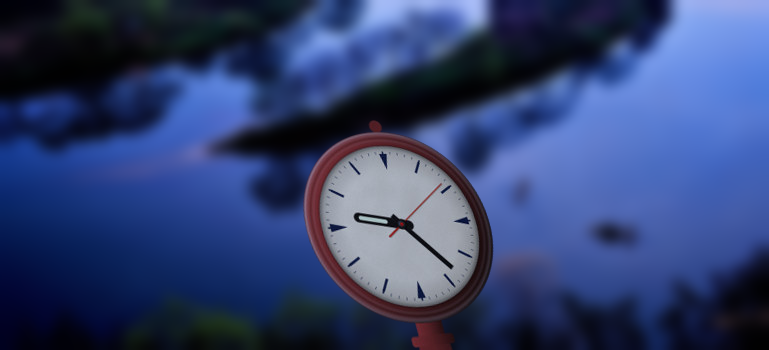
{"hour": 9, "minute": 23, "second": 9}
